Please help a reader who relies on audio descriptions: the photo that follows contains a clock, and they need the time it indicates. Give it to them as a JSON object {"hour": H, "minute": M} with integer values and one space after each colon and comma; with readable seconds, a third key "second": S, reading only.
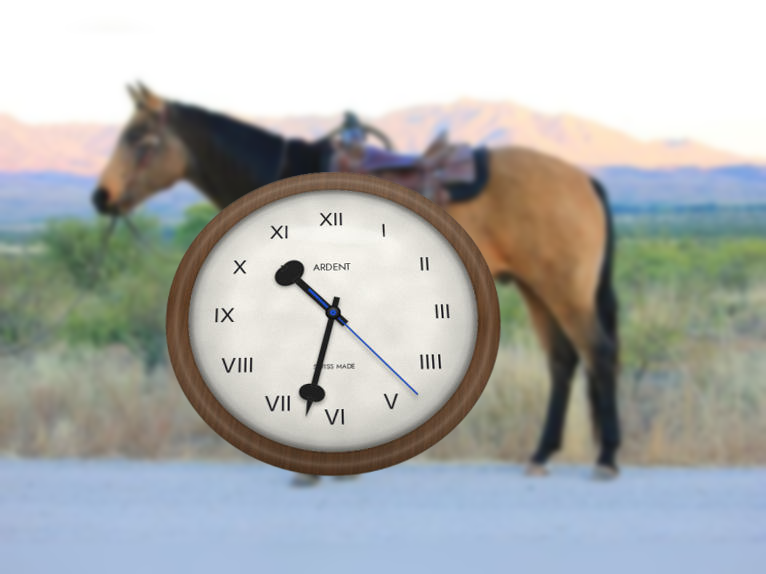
{"hour": 10, "minute": 32, "second": 23}
